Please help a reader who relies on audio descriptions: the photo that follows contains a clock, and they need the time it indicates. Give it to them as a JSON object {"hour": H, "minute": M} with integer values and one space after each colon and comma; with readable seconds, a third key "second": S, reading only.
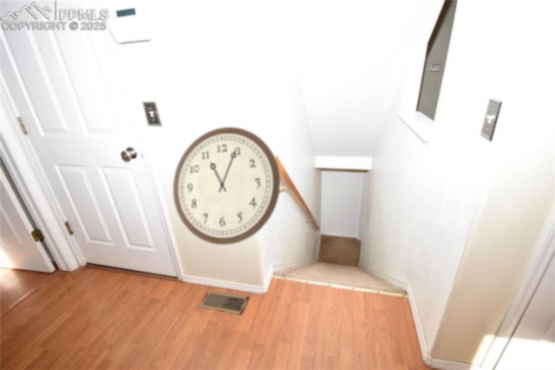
{"hour": 11, "minute": 4}
